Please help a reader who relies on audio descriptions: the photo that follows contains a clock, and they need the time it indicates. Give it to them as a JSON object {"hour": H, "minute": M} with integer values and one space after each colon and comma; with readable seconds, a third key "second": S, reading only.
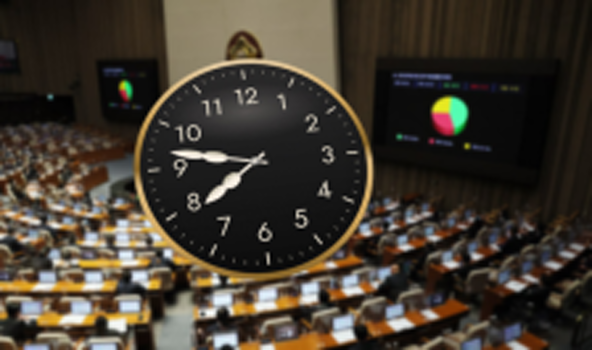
{"hour": 7, "minute": 47}
